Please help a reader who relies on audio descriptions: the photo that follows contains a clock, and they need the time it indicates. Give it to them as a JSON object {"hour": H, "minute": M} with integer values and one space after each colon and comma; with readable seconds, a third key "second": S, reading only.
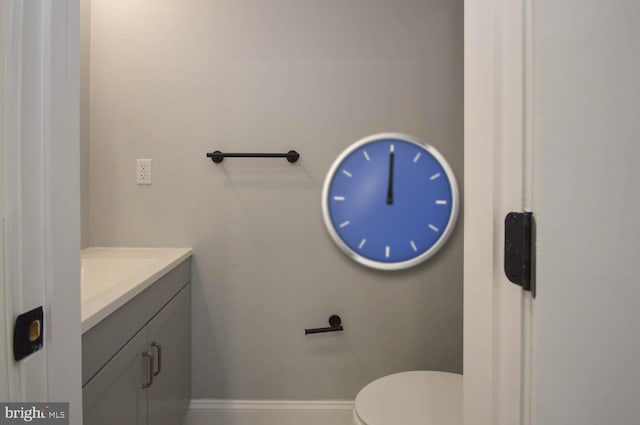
{"hour": 12, "minute": 0}
